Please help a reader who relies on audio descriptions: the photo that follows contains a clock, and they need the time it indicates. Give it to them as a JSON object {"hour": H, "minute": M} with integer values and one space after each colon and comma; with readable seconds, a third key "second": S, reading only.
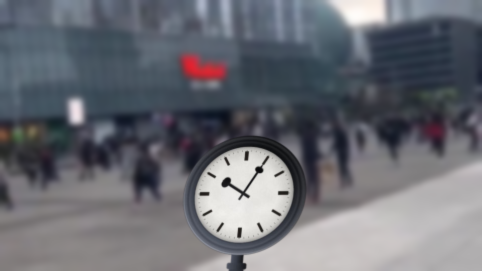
{"hour": 10, "minute": 5}
